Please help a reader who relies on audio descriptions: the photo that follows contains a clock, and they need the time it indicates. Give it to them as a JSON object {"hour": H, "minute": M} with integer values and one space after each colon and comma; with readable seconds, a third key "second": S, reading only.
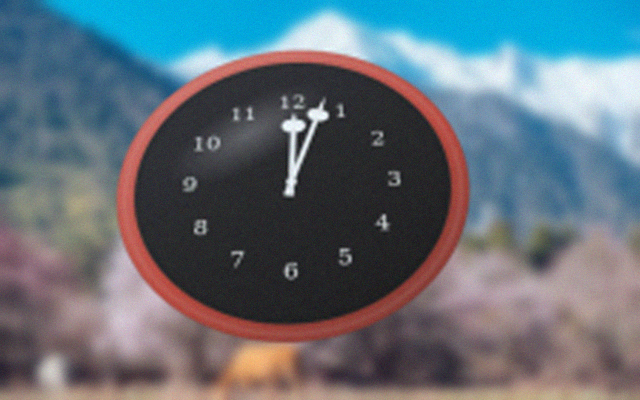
{"hour": 12, "minute": 3}
